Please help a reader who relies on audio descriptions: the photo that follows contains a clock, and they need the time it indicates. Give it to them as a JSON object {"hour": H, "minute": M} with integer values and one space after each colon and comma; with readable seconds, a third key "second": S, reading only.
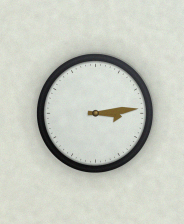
{"hour": 3, "minute": 14}
